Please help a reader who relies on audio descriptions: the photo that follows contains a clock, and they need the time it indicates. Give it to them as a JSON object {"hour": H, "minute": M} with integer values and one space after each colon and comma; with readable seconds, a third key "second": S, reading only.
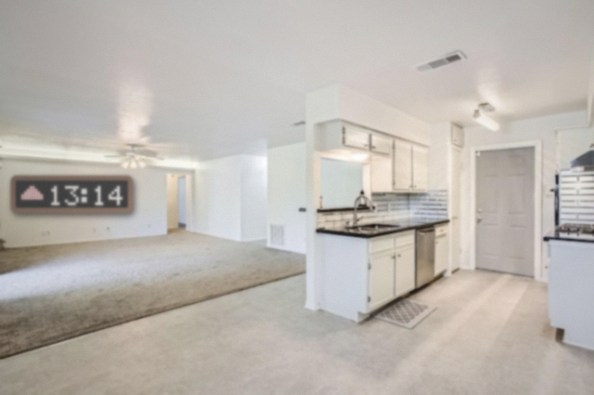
{"hour": 13, "minute": 14}
